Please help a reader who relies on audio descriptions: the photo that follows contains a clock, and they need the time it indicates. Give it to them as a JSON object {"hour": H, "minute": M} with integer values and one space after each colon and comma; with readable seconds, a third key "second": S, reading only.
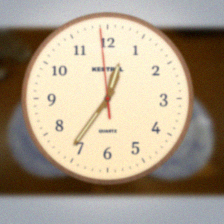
{"hour": 12, "minute": 35, "second": 59}
